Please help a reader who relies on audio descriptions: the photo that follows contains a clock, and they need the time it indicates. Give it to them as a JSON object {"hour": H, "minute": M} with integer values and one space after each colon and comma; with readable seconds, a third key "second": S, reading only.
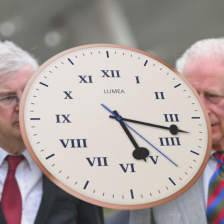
{"hour": 5, "minute": 17, "second": 23}
